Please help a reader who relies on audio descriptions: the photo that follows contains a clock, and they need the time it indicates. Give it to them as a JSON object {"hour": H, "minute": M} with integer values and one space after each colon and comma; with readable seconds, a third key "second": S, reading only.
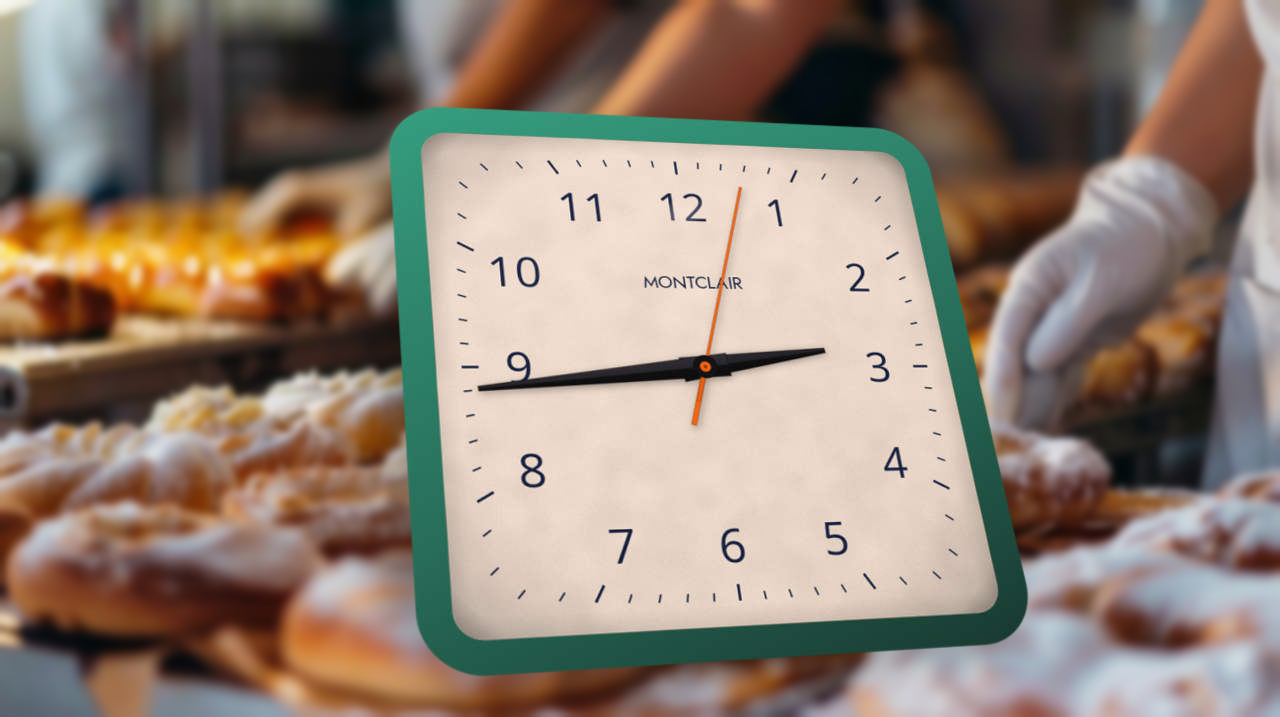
{"hour": 2, "minute": 44, "second": 3}
